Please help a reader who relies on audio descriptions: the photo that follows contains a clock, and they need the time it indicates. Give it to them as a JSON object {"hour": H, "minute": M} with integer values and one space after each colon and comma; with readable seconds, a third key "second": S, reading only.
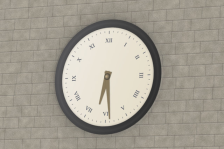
{"hour": 6, "minute": 29}
